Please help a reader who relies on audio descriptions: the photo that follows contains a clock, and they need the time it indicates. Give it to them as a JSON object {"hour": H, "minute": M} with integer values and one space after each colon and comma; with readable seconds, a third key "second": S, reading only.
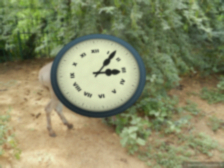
{"hour": 3, "minute": 7}
